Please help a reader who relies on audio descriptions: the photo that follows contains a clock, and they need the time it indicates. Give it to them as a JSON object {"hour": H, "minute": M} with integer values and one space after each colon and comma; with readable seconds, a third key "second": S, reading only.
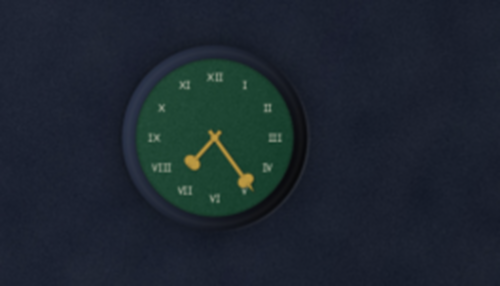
{"hour": 7, "minute": 24}
